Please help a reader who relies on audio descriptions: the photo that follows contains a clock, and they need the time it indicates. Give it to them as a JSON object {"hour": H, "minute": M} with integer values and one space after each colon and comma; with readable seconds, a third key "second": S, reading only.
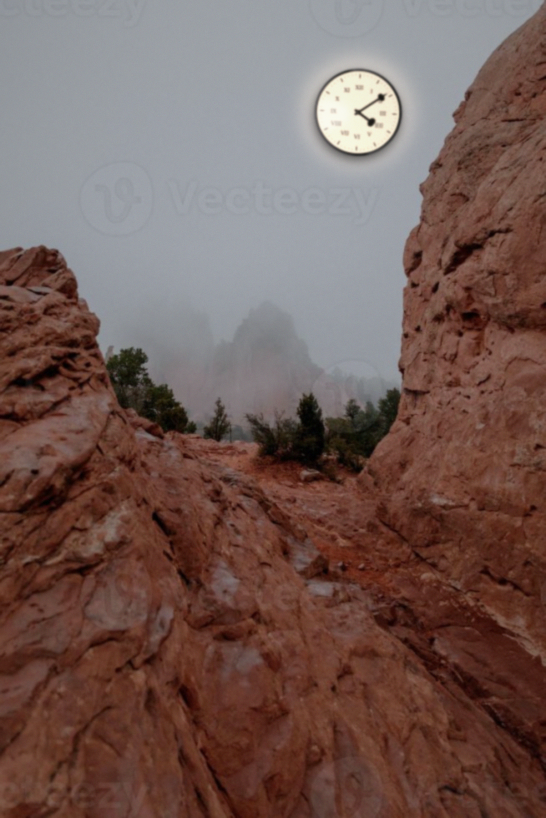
{"hour": 4, "minute": 9}
